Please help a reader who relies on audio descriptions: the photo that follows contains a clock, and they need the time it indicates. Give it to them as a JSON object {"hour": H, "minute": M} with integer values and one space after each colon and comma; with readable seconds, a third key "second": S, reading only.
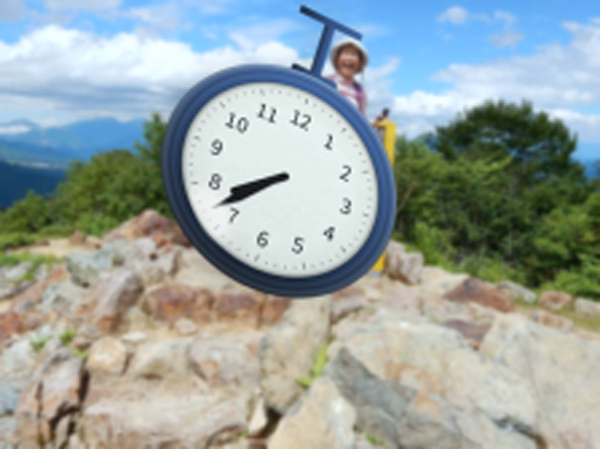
{"hour": 7, "minute": 37}
